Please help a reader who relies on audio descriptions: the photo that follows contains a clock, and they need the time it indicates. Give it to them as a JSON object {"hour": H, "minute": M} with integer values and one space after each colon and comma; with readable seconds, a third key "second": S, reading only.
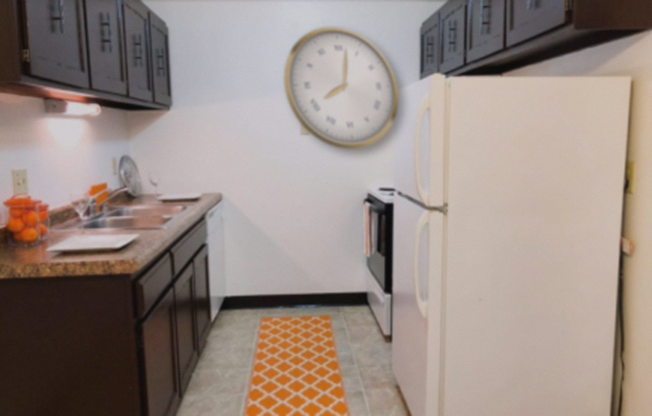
{"hour": 8, "minute": 2}
